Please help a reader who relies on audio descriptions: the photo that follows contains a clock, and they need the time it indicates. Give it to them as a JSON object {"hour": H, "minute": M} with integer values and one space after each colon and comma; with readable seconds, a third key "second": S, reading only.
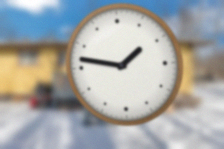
{"hour": 1, "minute": 47}
